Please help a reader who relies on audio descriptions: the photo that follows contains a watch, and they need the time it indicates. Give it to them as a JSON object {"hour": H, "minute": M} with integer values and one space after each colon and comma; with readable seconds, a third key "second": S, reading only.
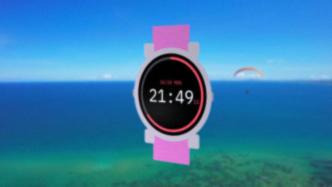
{"hour": 21, "minute": 49}
